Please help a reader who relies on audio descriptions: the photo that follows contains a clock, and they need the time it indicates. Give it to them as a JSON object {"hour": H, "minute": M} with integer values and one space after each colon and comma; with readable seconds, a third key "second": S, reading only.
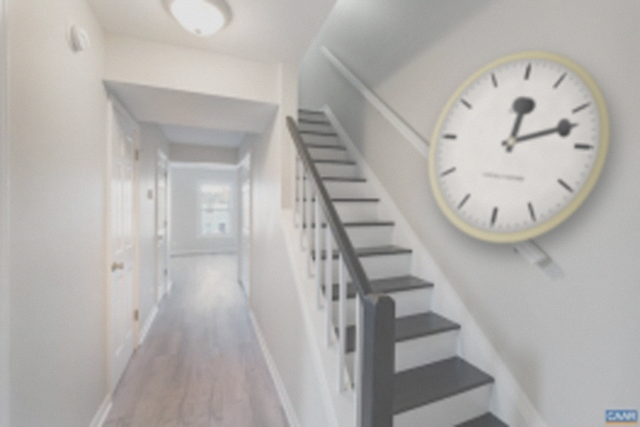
{"hour": 12, "minute": 12}
